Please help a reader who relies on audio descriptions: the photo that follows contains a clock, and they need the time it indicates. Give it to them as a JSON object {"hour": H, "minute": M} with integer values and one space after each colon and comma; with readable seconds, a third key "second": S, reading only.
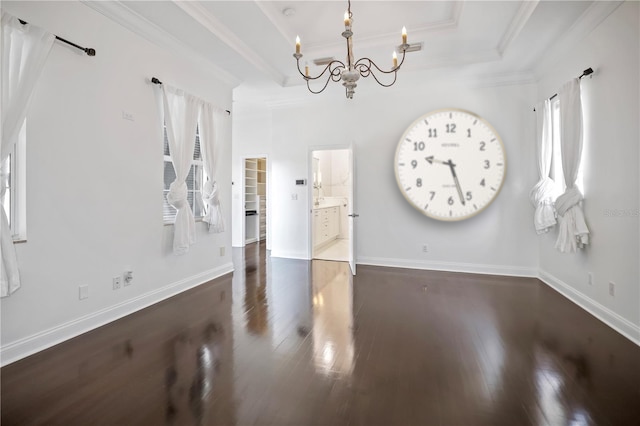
{"hour": 9, "minute": 27}
